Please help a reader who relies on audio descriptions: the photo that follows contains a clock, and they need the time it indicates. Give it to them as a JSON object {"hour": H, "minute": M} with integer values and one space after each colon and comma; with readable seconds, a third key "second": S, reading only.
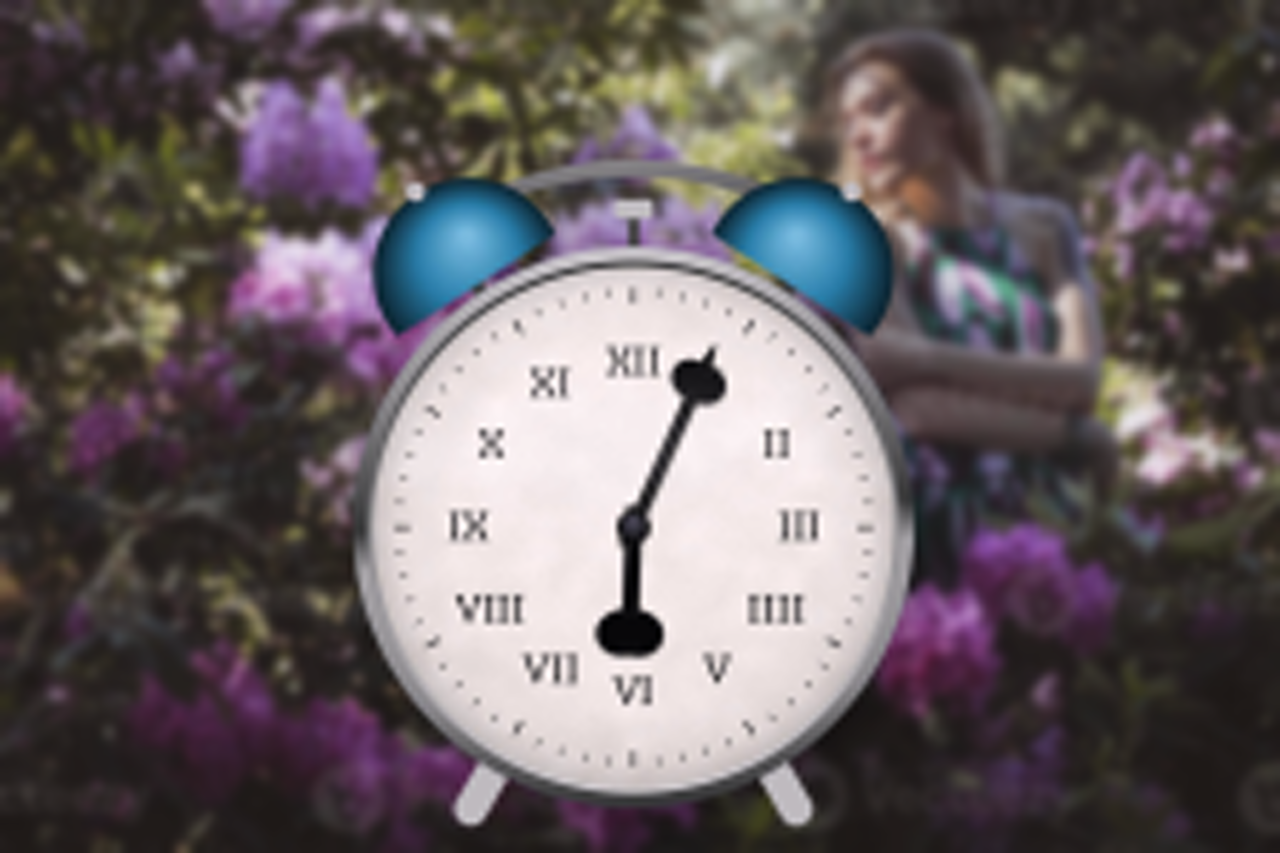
{"hour": 6, "minute": 4}
